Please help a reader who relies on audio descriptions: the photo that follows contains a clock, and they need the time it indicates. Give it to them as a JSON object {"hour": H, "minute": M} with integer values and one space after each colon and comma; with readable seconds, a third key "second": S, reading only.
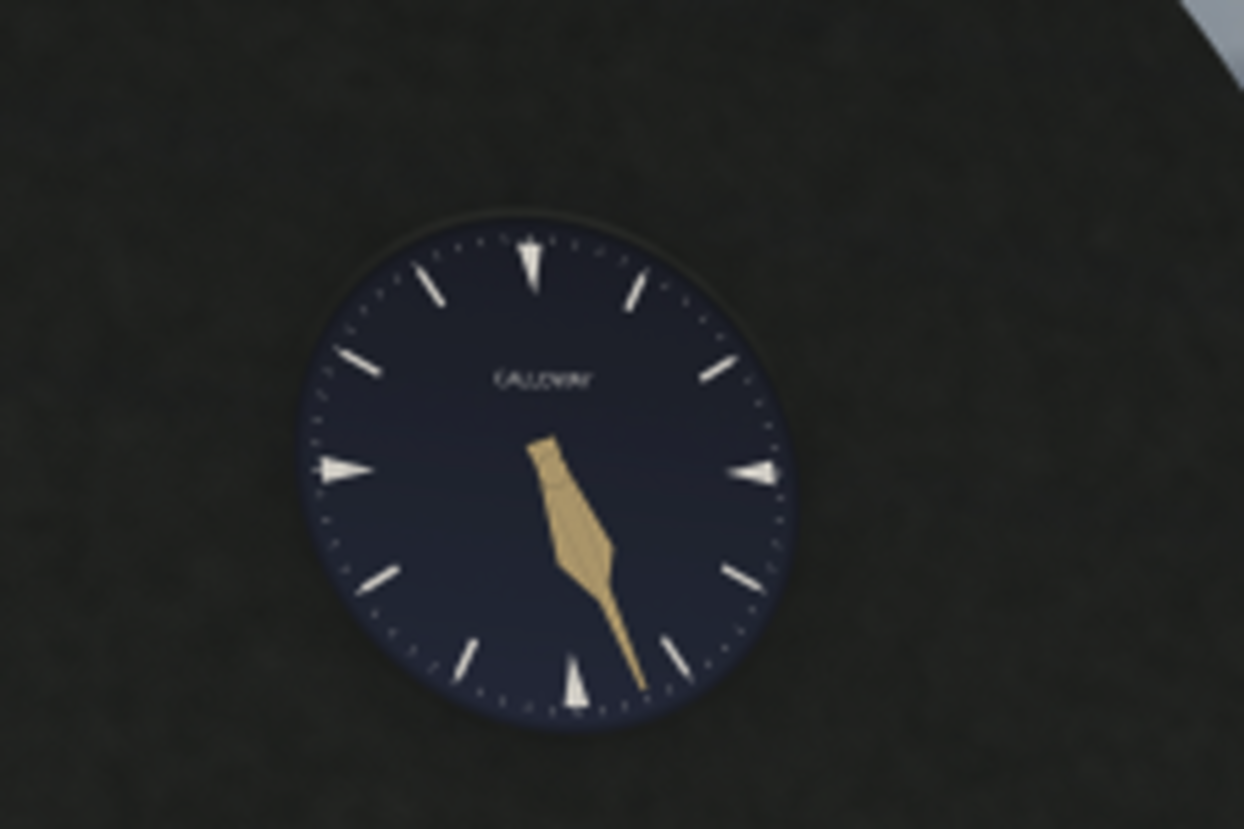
{"hour": 5, "minute": 27}
